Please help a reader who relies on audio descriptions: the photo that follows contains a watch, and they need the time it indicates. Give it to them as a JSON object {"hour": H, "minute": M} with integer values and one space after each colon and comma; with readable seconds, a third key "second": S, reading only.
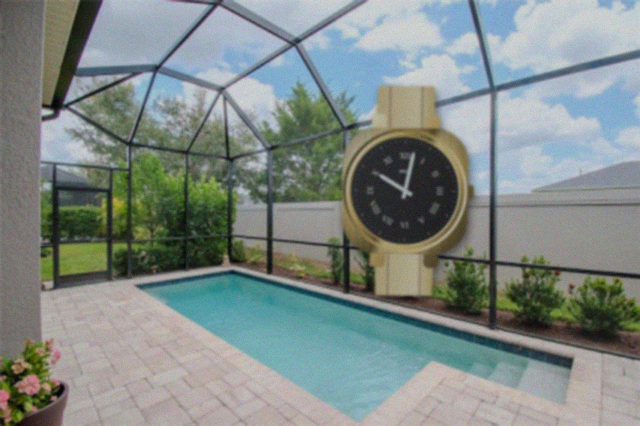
{"hour": 10, "minute": 2}
